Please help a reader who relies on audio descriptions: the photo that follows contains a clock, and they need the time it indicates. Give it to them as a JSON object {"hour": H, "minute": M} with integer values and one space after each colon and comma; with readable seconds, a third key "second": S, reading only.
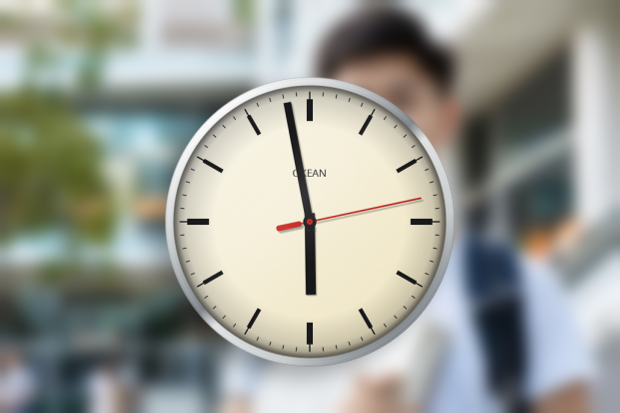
{"hour": 5, "minute": 58, "second": 13}
